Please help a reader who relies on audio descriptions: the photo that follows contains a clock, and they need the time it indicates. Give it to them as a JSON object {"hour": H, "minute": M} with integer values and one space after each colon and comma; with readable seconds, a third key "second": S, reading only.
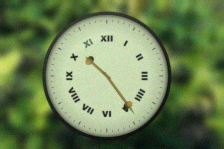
{"hour": 10, "minute": 24}
